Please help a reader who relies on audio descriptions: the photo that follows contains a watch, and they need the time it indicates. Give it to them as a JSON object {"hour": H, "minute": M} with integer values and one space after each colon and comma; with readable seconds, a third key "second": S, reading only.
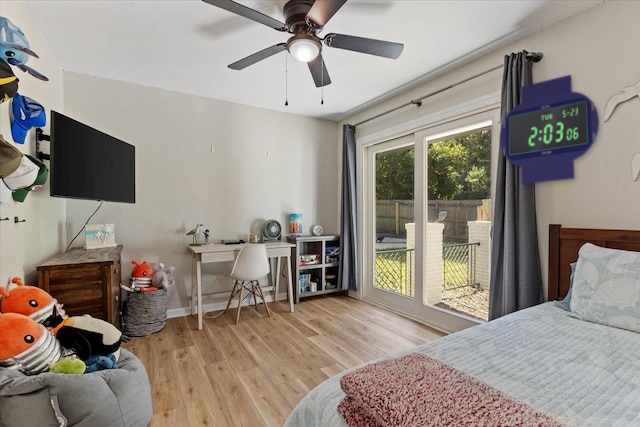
{"hour": 2, "minute": 3, "second": 6}
